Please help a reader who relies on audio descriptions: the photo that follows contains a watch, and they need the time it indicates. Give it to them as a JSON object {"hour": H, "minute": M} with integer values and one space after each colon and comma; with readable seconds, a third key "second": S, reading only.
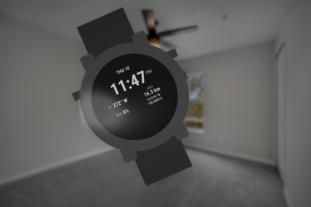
{"hour": 11, "minute": 47}
